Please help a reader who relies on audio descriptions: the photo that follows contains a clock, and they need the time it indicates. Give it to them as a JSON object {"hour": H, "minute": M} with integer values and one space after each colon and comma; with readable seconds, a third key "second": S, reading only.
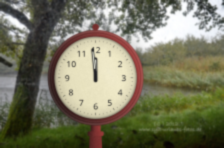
{"hour": 11, "minute": 59}
